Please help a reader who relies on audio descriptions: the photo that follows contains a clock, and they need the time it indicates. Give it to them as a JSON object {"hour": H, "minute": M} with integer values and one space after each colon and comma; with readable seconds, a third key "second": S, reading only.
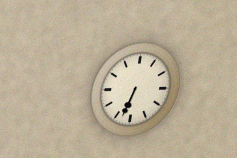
{"hour": 6, "minute": 33}
